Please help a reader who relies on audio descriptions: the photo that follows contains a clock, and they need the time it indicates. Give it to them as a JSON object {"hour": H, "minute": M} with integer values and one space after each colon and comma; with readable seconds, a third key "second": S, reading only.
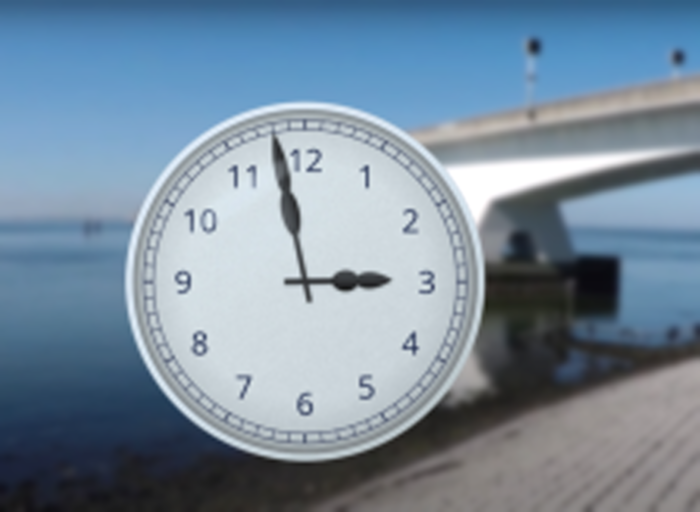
{"hour": 2, "minute": 58}
